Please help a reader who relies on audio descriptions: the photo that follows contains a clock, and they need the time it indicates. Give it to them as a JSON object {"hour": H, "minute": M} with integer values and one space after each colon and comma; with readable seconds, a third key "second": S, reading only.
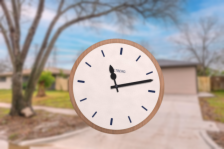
{"hour": 11, "minute": 12}
